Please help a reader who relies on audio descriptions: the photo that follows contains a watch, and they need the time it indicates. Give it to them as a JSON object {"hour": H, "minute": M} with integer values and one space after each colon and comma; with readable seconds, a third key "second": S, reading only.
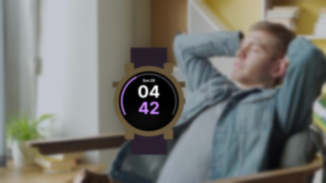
{"hour": 4, "minute": 42}
